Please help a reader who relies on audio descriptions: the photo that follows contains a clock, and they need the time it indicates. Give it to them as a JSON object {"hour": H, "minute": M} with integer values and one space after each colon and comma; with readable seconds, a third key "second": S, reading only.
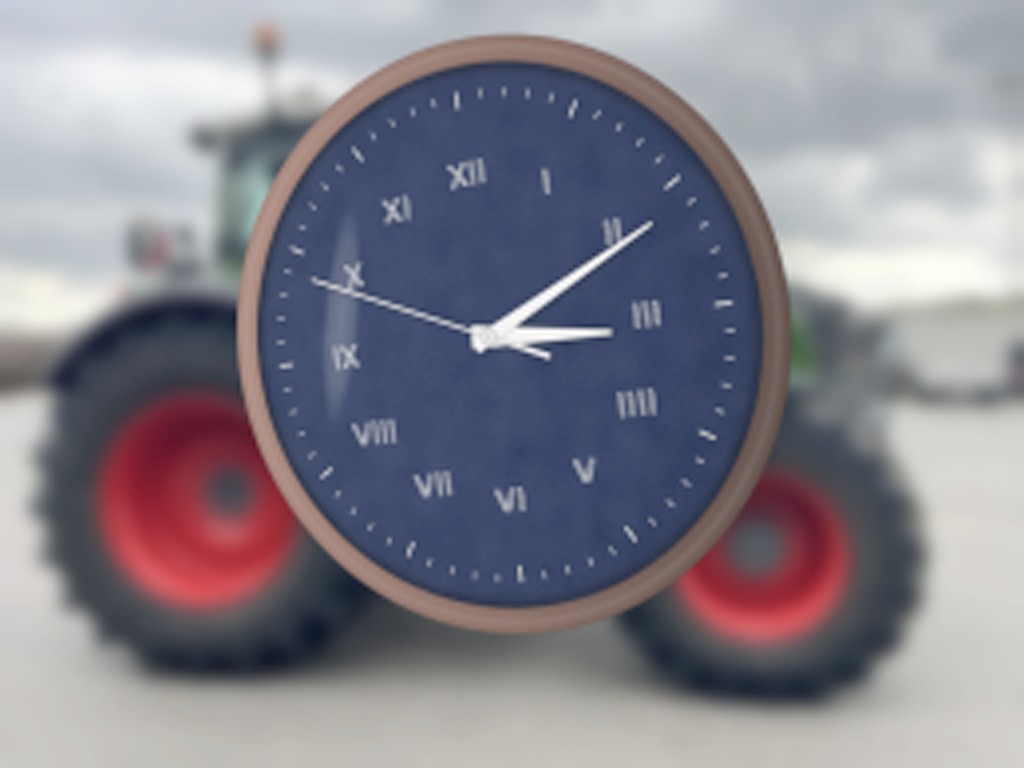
{"hour": 3, "minute": 10, "second": 49}
